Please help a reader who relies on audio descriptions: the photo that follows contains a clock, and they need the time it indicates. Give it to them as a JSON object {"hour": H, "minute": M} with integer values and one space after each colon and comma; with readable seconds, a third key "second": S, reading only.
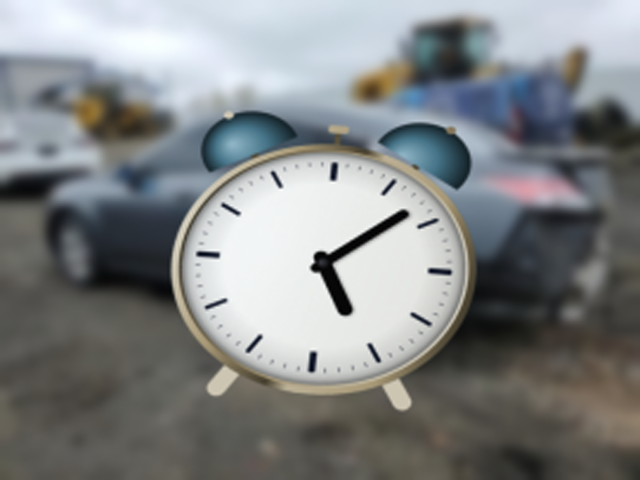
{"hour": 5, "minute": 8}
